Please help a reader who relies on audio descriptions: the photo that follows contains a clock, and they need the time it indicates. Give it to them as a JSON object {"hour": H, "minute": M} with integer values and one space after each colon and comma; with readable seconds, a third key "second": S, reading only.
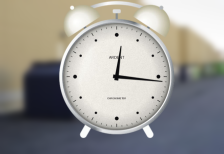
{"hour": 12, "minute": 16}
